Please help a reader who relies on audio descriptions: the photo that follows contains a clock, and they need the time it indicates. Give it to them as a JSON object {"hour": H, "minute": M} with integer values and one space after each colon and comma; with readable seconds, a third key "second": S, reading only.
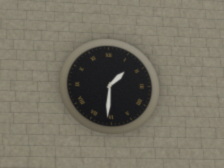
{"hour": 1, "minute": 31}
